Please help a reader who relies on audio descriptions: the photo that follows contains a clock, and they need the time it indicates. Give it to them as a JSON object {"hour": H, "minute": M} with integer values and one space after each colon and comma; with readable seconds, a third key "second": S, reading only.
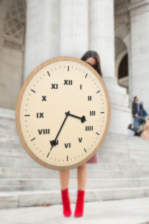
{"hour": 3, "minute": 35}
